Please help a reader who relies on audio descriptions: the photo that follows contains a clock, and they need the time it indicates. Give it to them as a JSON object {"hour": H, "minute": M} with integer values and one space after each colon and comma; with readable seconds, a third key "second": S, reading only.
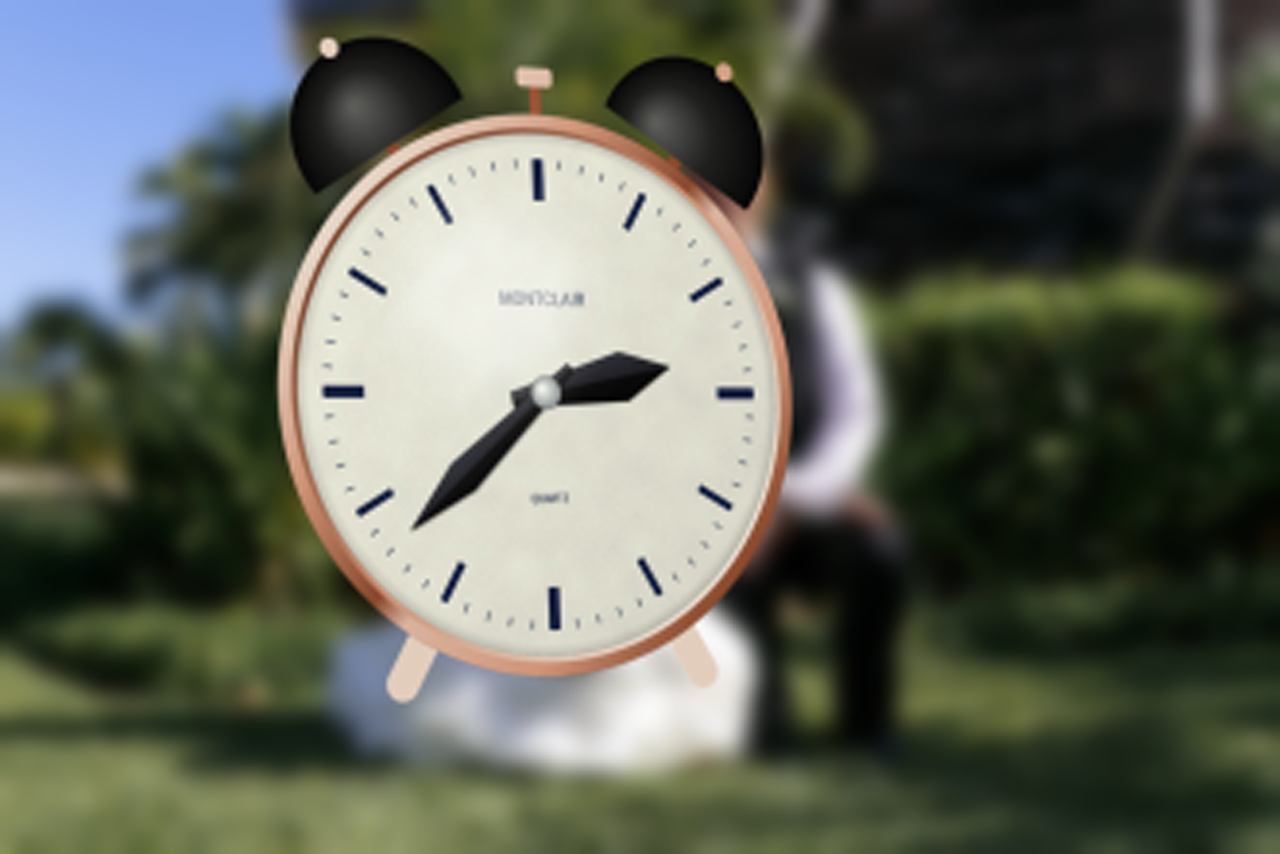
{"hour": 2, "minute": 38}
